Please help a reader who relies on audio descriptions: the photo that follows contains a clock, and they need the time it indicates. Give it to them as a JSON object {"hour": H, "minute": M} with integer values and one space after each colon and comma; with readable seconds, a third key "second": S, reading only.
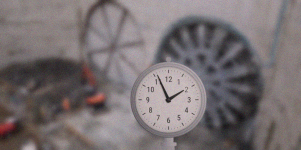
{"hour": 1, "minute": 56}
